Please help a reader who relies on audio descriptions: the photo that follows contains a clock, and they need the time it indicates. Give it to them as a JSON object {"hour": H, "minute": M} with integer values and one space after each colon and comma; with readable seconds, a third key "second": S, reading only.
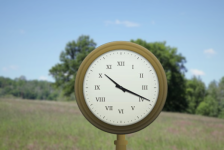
{"hour": 10, "minute": 19}
